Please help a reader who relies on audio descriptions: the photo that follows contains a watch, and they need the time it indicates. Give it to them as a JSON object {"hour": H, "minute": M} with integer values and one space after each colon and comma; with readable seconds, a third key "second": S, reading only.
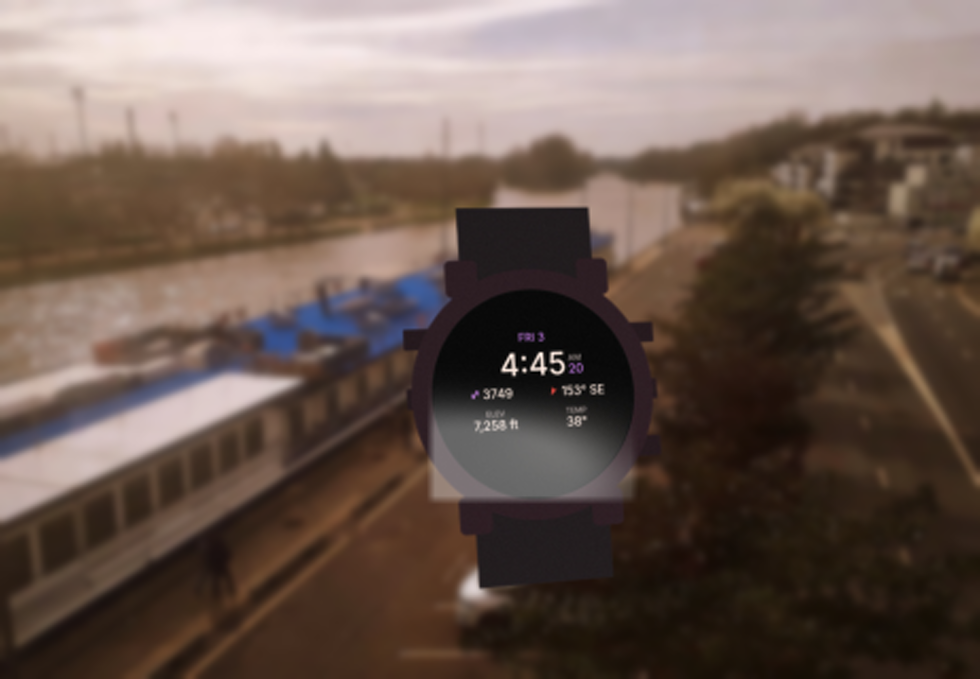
{"hour": 4, "minute": 45}
